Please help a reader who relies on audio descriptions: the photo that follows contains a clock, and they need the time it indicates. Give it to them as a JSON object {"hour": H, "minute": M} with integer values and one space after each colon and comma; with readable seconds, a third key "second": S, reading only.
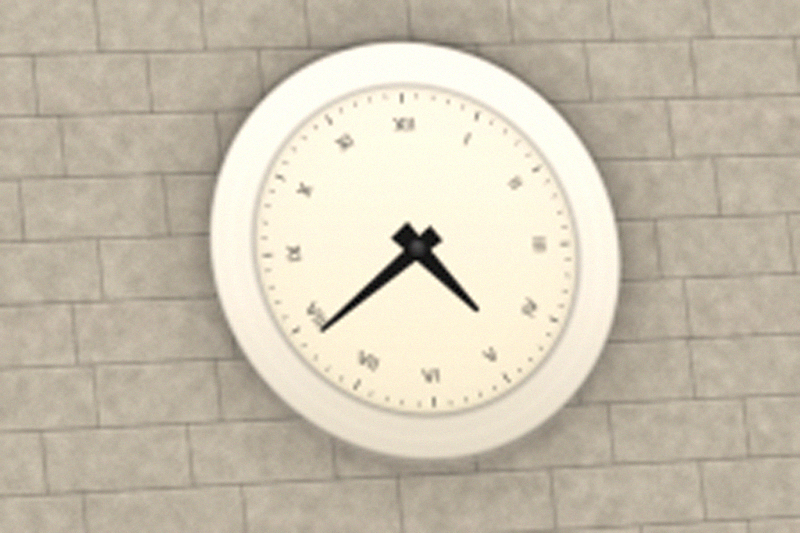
{"hour": 4, "minute": 39}
